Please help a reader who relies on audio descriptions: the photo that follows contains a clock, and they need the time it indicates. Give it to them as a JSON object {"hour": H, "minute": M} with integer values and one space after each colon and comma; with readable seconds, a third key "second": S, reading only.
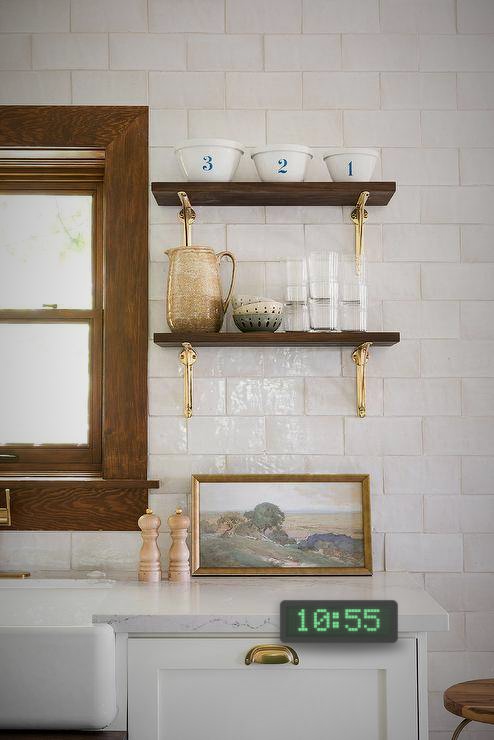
{"hour": 10, "minute": 55}
